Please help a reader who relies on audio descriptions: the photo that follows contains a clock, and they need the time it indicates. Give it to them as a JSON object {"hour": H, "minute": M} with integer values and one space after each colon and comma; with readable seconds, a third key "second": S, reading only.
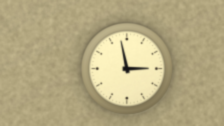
{"hour": 2, "minute": 58}
